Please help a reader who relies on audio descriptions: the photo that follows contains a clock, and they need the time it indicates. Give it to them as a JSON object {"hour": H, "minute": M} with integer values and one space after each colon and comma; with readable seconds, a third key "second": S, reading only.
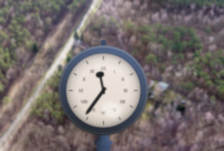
{"hour": 11, "minute": 36}
